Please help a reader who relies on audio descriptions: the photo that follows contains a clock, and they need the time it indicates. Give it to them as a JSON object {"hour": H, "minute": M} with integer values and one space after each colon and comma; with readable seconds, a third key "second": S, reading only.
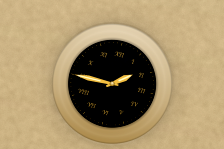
{"hour": 1, "minute": 45}
